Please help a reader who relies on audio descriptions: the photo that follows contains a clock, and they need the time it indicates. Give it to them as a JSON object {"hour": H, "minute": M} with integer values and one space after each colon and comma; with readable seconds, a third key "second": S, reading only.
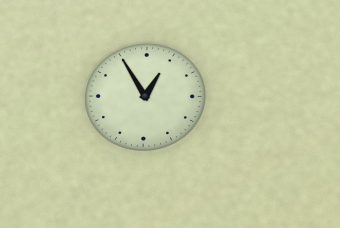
{"hour": 12, "minute": 55}
